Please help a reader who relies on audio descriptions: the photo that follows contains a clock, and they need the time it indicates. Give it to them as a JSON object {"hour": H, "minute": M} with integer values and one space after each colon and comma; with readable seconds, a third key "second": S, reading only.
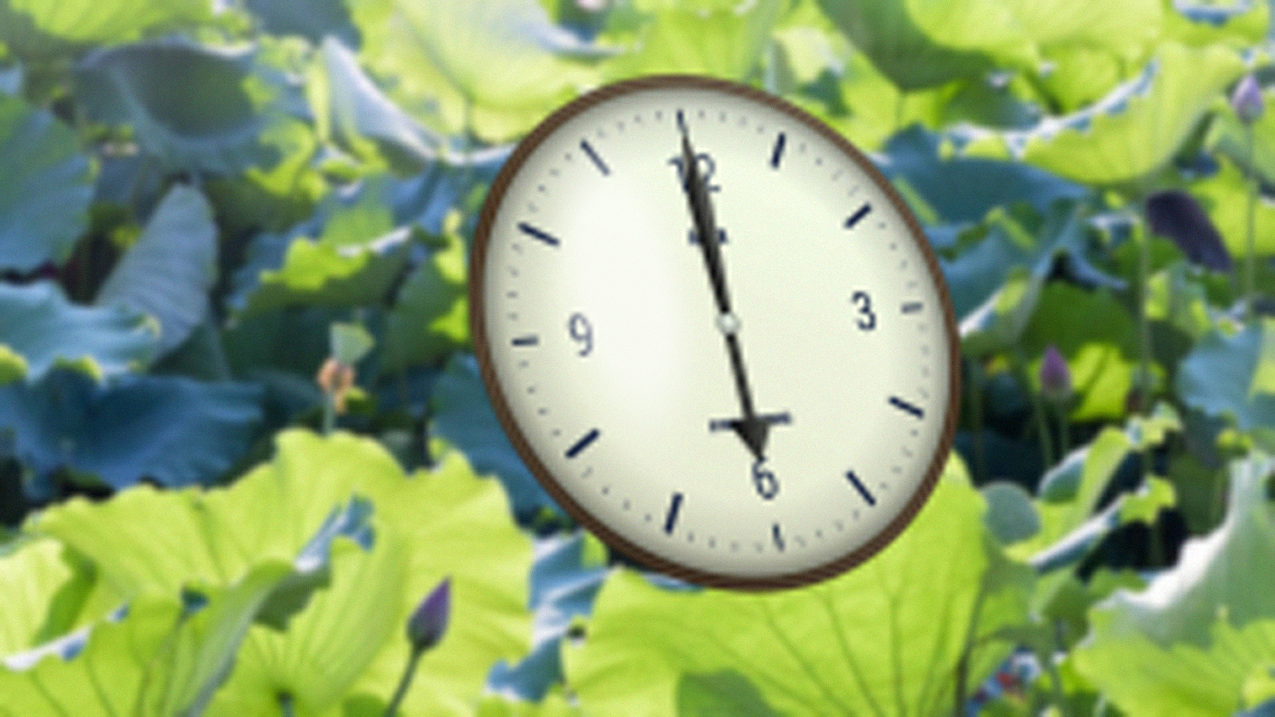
{"hour": 6, "minute": 0}
